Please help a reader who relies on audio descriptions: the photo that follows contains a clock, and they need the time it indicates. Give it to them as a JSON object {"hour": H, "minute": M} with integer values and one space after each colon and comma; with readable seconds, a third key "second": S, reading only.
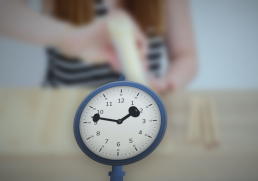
{"hour": 1, "minute": 47}
